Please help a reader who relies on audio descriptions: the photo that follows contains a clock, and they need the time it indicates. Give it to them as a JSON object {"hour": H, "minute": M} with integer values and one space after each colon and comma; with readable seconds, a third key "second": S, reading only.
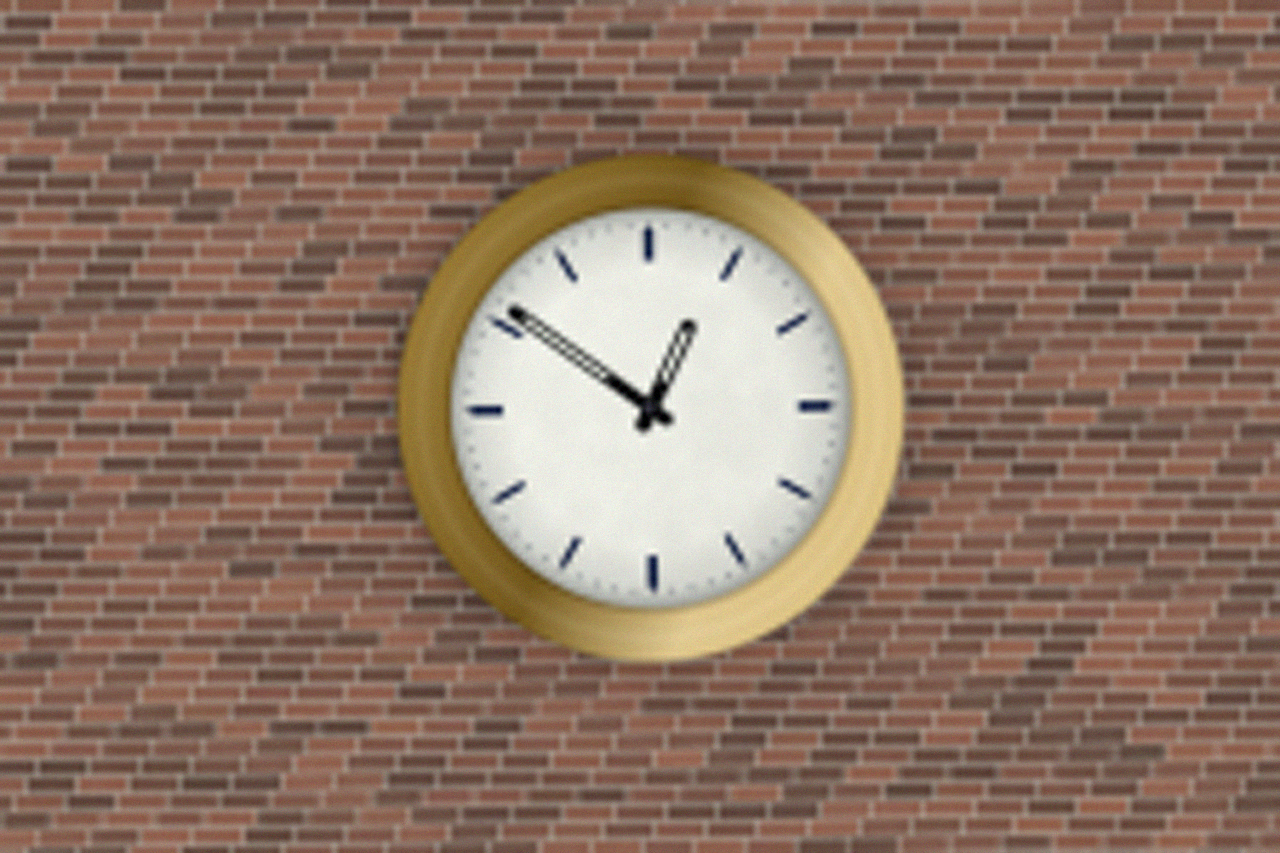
{"hour": 12, "minute": 51}
